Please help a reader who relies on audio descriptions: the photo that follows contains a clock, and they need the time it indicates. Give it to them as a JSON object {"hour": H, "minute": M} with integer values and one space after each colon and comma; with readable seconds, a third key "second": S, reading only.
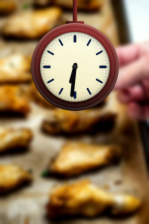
{"hour": 6, "minute": 31}
